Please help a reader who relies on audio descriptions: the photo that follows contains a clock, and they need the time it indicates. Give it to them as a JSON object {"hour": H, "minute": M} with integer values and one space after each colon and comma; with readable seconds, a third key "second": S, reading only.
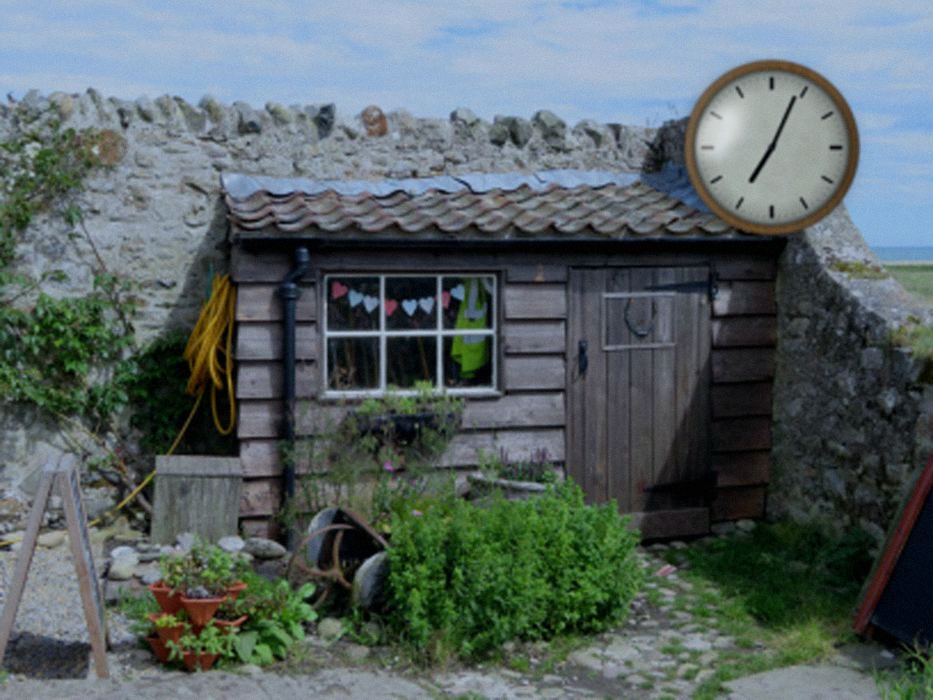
{"hour": 7, "minute": 4}
